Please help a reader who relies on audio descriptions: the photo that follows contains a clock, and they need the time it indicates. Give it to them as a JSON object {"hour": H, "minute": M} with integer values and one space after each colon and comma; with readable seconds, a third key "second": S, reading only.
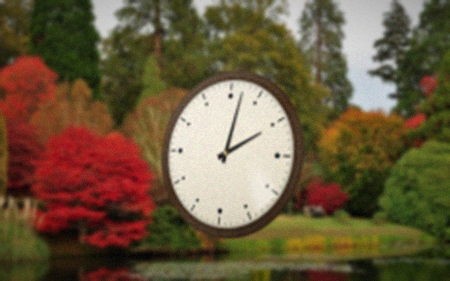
{"hour": 2, "minute": 2}
